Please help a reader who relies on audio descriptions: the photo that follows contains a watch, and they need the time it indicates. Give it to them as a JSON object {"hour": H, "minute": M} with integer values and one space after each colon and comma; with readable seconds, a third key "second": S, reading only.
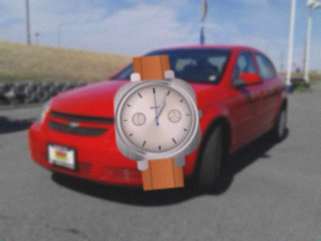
{"hour": 1, "minute": 4}
